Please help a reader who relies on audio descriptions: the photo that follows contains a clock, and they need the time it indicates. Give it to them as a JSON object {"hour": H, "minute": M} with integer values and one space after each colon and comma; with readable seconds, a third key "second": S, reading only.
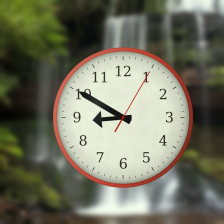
{"hour": 8, "minute": 50, "second": 5}
